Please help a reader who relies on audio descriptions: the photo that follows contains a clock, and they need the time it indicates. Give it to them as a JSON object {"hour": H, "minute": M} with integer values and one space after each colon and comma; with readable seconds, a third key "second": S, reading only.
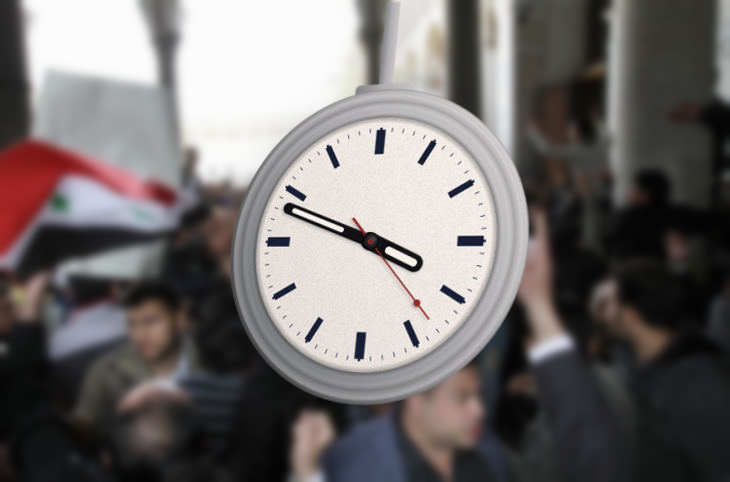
{"hour": 3, "minute": 48, "second": 23}
